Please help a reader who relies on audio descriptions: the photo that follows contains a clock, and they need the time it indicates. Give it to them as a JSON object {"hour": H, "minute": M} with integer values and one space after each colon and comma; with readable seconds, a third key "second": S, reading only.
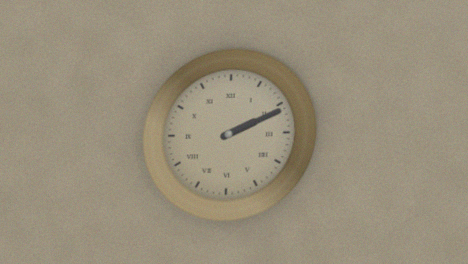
{"hour": 2, "minute": 11}
